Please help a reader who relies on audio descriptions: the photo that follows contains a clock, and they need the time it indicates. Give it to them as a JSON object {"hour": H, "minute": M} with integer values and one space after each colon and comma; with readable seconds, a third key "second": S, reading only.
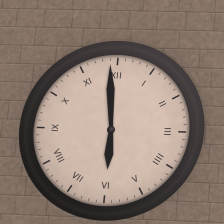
{"hour": 5, "minute": 59}
